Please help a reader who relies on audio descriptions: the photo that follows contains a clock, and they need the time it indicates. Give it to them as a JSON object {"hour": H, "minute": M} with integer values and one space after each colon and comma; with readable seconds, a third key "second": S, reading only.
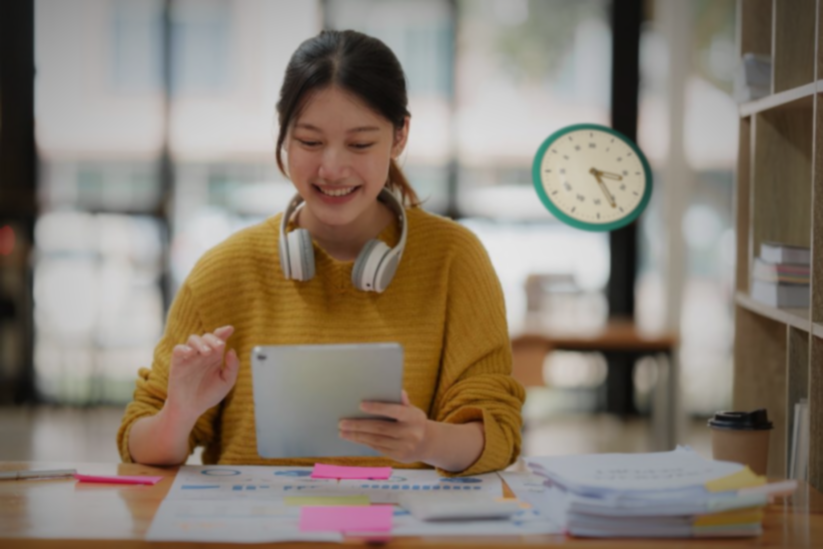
{"hour": 3, "minute": 26}
